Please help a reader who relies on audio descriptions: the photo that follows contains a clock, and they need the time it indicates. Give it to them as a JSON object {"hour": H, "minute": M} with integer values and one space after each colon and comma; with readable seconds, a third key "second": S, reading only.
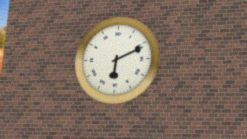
{"hour": 6, "minute": 11}
